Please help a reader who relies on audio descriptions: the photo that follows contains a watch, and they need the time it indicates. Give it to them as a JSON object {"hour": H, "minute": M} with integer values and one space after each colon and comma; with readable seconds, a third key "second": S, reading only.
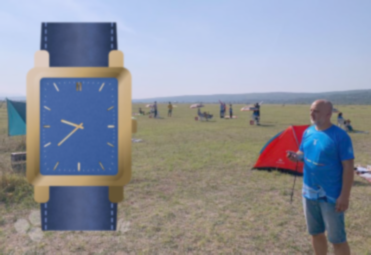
{"hour": 9, "minute": 38}
